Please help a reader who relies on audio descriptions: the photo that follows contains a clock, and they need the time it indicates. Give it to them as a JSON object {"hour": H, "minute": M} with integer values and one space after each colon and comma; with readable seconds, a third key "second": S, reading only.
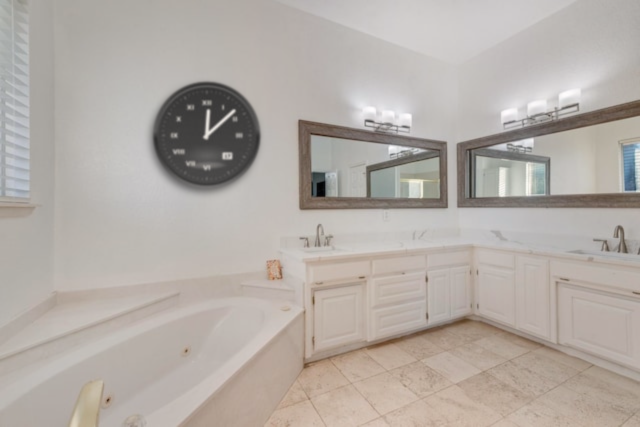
{"hour": 12, "minute": 8}
